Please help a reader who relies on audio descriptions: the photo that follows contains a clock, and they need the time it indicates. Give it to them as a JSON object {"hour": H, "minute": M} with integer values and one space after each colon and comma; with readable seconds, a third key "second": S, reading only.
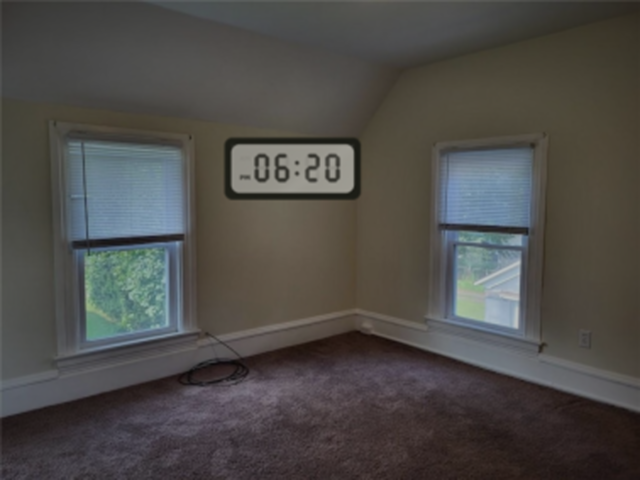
{"hour": 6, "minute": 20}
